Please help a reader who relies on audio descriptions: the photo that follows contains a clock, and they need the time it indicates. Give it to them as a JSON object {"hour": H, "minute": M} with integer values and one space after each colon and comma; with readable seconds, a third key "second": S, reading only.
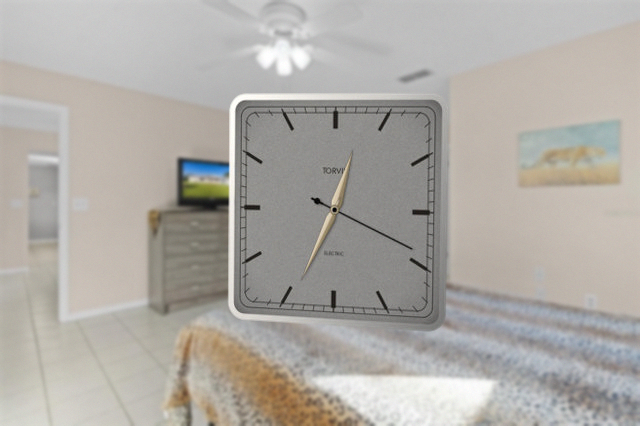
{"hour": 12, "minute": 34, "second": 19}
